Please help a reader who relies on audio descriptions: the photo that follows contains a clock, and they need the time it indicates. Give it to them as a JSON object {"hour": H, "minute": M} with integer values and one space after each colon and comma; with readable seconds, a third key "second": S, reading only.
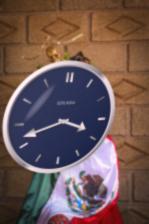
{"hour": 3, "minute": 42}
